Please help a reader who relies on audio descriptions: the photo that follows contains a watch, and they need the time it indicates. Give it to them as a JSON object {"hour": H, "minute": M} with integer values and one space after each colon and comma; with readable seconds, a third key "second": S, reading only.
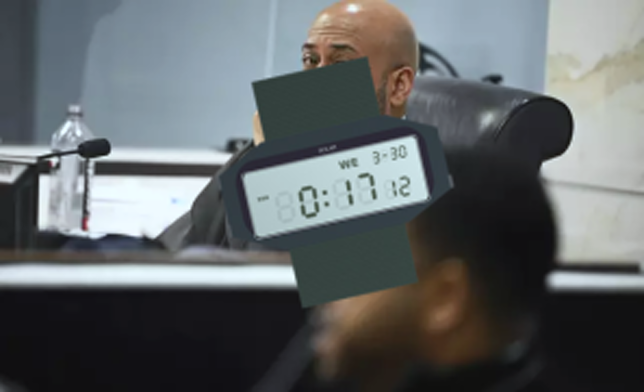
{"hour": 0, "minute": 17, "second": 12}
